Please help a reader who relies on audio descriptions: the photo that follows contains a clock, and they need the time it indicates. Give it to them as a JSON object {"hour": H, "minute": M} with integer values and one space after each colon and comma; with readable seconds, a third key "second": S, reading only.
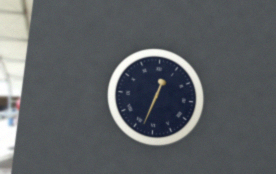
{"hour": 12, "minute": 33}
